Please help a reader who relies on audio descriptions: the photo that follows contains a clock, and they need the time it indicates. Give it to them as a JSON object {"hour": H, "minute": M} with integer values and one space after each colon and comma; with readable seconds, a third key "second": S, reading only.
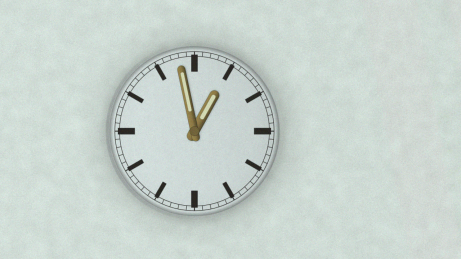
{"hour": 12, "minute": 58}
